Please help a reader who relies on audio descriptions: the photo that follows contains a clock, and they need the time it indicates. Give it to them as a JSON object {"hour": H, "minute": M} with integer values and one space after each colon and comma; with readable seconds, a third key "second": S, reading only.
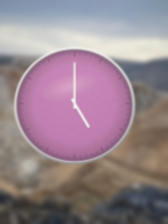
{"hour": 5, "minute": 0}
